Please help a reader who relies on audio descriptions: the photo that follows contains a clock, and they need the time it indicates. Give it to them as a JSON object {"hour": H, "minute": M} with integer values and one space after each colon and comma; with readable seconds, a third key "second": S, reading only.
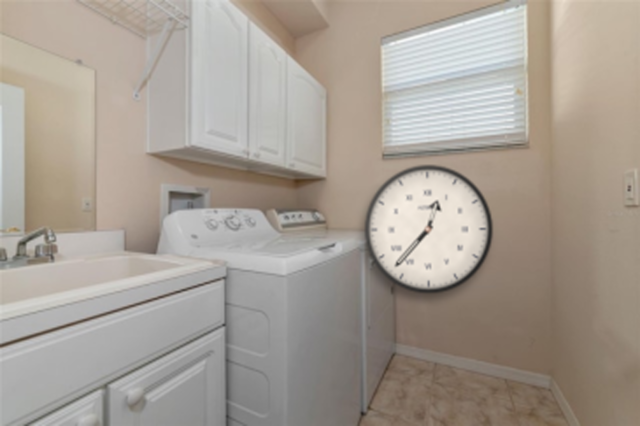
{"hour": 12, "minute": 37}
